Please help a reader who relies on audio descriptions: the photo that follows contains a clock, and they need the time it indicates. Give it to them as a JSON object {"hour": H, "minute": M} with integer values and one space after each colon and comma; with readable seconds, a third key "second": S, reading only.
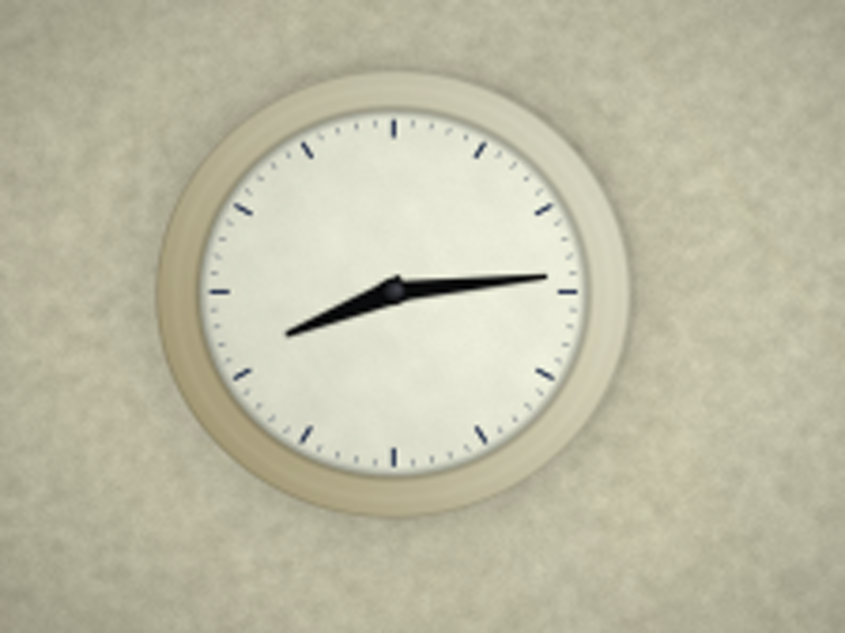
{"hour": 8, "minute": 14}
